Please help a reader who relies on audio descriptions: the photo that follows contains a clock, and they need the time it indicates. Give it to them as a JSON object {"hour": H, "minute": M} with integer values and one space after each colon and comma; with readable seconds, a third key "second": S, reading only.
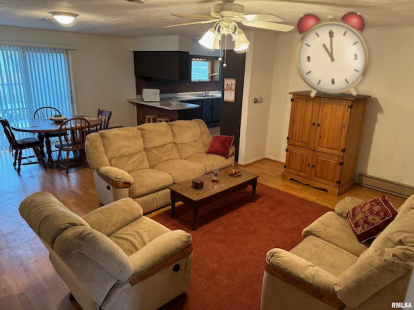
{"hour": 11, "minute": 0}
